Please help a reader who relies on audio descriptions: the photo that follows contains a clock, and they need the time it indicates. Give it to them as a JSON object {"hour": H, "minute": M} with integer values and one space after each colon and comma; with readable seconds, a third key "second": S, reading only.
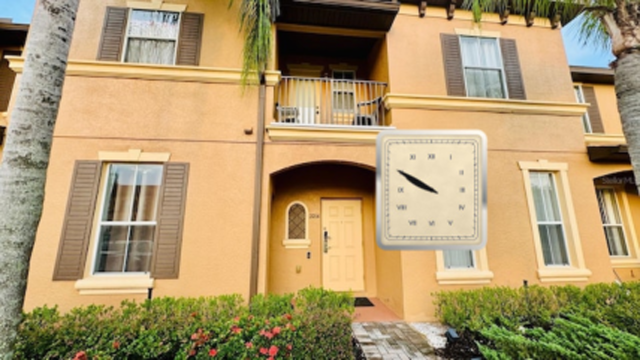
{"hour": 9, "minute": 50}
